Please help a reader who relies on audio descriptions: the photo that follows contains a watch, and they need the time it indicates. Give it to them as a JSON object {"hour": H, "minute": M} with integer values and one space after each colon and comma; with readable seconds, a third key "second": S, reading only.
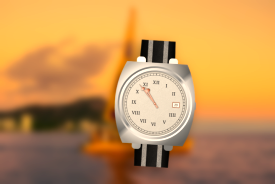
{"hour": 10, "minute": 53}
